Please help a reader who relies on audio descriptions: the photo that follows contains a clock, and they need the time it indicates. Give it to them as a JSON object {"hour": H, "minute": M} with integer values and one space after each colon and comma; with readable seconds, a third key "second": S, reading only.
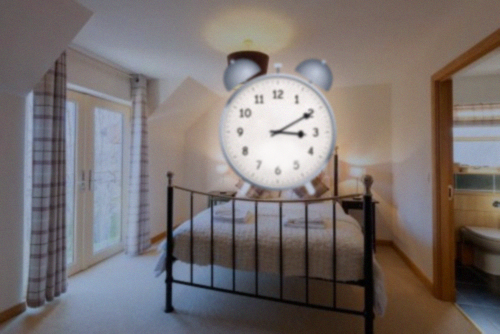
{"hour": 3, "minute": 10}
